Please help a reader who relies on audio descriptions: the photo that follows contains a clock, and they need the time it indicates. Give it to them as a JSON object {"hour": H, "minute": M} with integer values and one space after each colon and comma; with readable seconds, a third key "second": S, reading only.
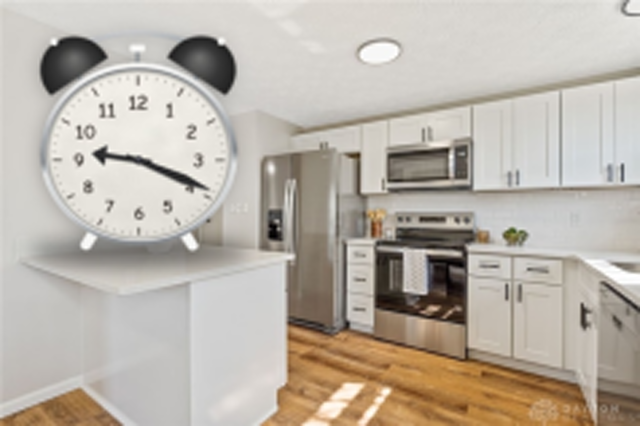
{"hour": 9, "minute": 19}
